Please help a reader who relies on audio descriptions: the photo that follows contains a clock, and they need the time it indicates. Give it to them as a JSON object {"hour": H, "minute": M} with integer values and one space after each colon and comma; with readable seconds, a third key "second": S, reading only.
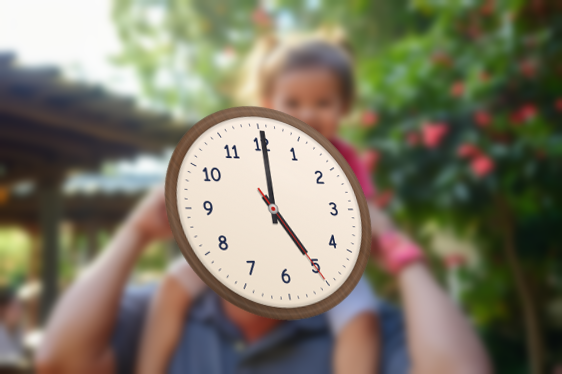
{"hour": 5, "minute": 0, "second": 25}
